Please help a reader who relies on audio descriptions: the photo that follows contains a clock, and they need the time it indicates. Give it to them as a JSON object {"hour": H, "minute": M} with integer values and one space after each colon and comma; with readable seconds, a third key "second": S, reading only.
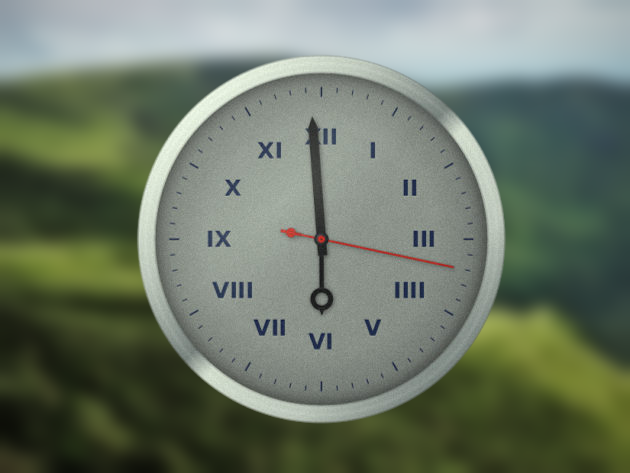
{"hour": 5, "minute": 59, "second": 17}
